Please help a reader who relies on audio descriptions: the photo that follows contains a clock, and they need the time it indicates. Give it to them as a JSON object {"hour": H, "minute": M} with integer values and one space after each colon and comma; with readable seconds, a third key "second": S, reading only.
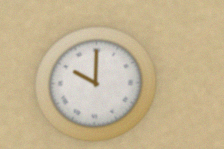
{"hour": 10, "minute": 0}
